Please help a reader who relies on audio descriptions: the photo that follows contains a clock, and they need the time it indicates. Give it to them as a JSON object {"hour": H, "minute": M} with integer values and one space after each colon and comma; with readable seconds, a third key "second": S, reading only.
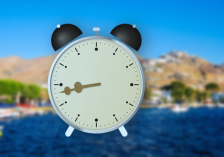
{"hour": 8, "minute": 43}
